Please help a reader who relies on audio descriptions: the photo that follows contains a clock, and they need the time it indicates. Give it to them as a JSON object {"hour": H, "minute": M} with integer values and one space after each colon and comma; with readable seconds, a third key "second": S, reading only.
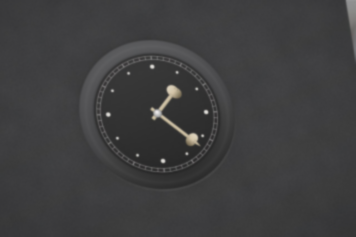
{"hour": 1, "minute": 22}
